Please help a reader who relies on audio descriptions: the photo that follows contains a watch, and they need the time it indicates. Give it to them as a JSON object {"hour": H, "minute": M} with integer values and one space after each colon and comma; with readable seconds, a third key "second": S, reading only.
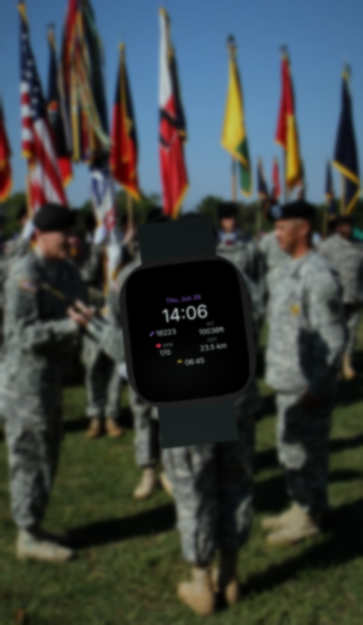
{"hour": 14, "minute": 6}
